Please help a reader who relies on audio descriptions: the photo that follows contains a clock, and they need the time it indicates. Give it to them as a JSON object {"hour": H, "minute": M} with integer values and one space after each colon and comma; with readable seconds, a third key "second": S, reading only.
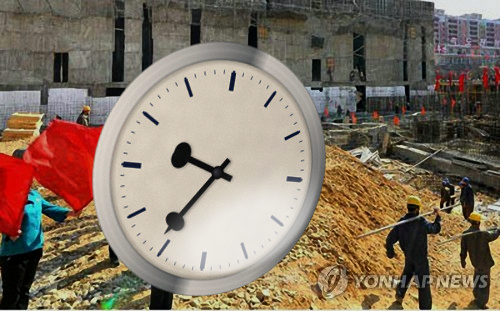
{"hour": 9, "minute": 36}
